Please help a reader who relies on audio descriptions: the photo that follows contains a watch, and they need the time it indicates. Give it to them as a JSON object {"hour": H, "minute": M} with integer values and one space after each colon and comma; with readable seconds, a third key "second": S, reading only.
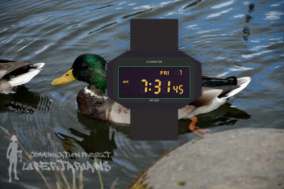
{"hour": 7, "minute": 31, "second": 45}
